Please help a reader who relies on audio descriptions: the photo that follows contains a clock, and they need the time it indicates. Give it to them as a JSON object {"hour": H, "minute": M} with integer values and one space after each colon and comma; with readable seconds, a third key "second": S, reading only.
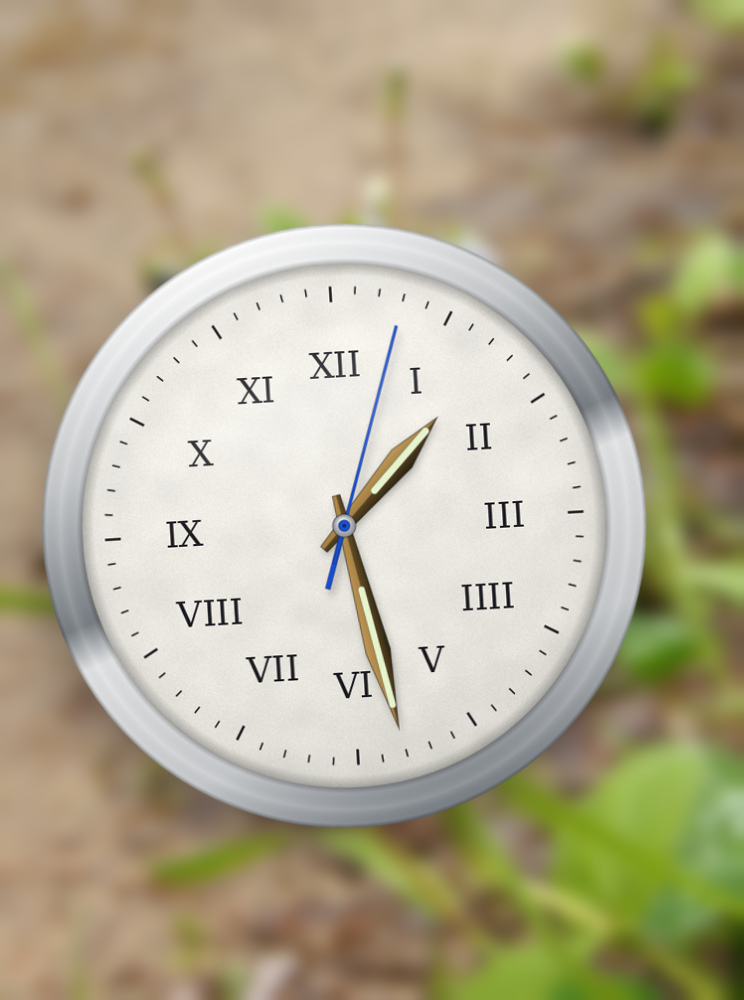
{"hour": 1, "minute": 28, "second": 3}
